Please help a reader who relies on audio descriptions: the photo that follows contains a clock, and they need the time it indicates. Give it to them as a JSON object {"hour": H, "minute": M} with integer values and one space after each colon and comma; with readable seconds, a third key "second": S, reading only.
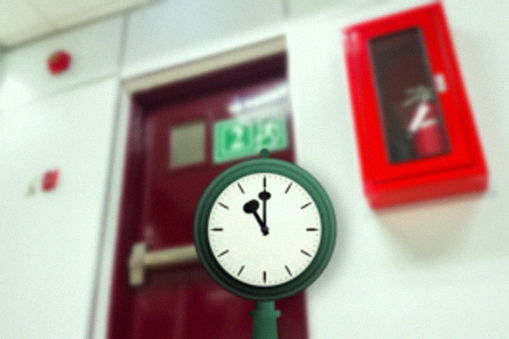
{"hour": 11, "minute": 0}
